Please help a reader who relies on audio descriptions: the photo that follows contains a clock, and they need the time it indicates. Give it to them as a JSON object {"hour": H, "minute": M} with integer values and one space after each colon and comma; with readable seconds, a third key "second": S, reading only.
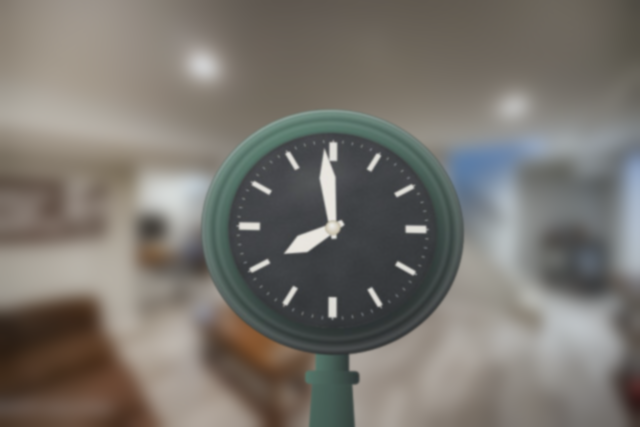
{"hour": 7, "minute": 59}
